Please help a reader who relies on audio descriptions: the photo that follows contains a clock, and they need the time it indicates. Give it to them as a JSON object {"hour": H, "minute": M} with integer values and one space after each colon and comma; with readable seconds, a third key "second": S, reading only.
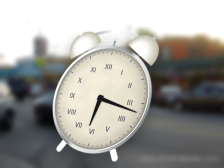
{"hour": 6, "minute": 17}
